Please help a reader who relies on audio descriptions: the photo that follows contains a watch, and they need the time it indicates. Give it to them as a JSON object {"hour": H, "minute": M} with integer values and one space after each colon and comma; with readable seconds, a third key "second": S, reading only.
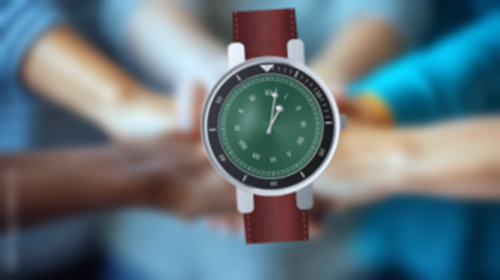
{"hour": 1, "minute": 2}
